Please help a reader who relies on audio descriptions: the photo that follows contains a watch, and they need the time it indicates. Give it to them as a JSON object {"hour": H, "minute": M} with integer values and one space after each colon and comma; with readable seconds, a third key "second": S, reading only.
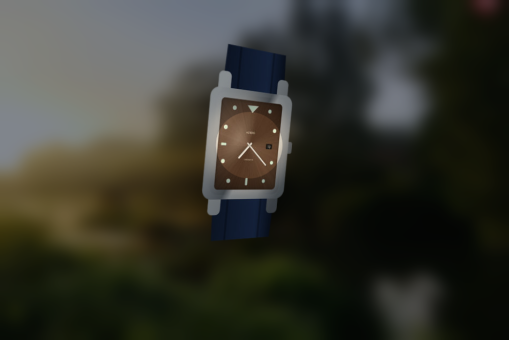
{"hour": 7, "minute": 22}
